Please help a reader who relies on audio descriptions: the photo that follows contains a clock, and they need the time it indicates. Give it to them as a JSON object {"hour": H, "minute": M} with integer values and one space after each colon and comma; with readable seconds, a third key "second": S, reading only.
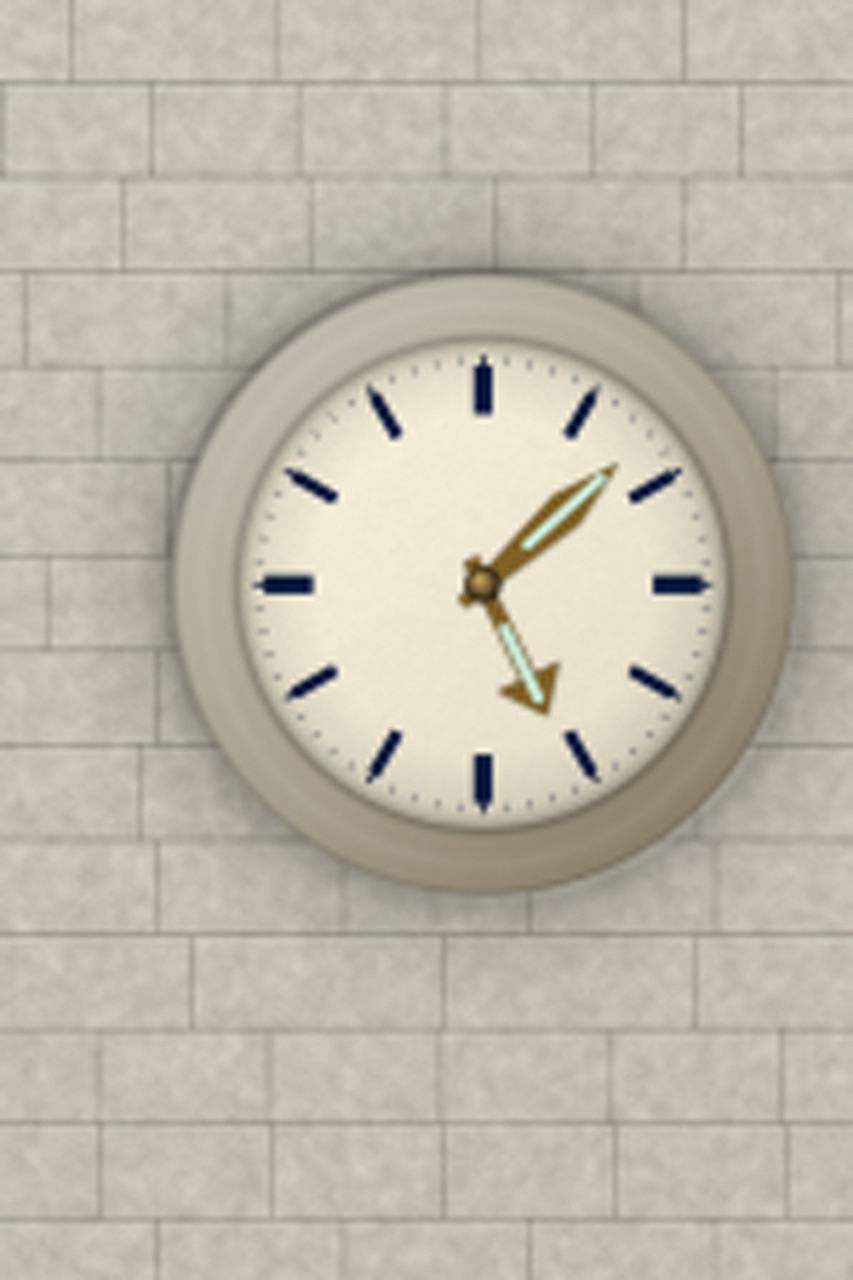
{"hour": 5, "minute": 8}
